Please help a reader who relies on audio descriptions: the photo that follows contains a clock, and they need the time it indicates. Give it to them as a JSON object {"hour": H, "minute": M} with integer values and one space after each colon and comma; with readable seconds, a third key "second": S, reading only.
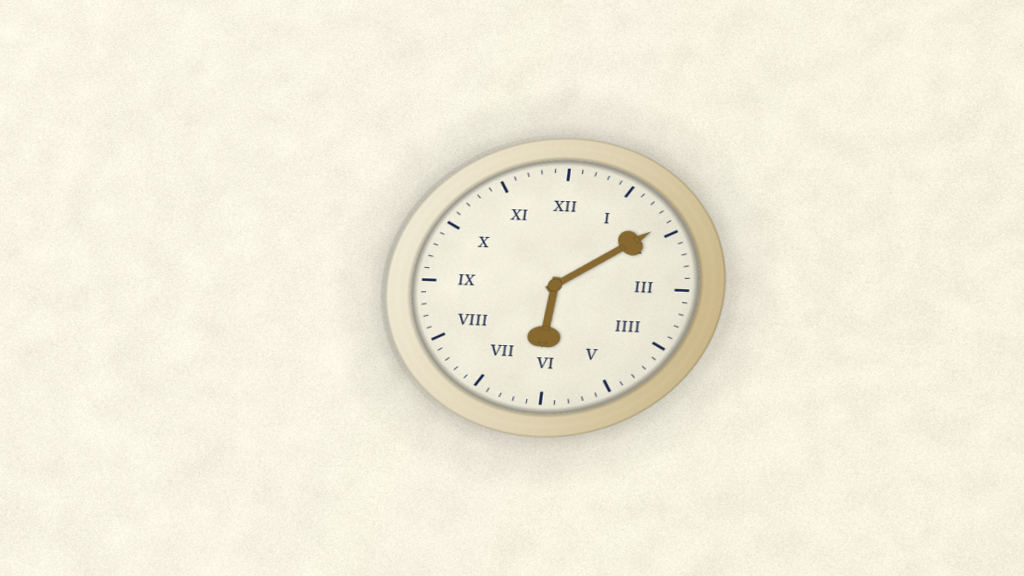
{"hour": 6, "minute": 9}
